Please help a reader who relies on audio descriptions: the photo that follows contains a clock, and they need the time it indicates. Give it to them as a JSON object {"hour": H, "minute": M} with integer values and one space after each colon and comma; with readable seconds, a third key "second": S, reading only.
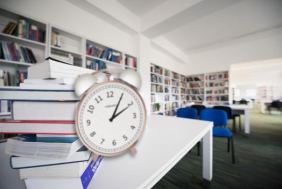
{"hour": 2, "minute": 5}
